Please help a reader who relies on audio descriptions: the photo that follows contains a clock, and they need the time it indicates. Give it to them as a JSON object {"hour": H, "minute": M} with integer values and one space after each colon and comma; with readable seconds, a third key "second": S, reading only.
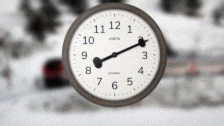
{"hour": 8, "minute": 11}
